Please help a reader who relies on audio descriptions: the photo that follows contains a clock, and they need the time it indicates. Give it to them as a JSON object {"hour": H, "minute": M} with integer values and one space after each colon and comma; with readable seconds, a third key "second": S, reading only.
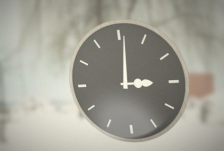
{"hour": 3, "minute": 1}
